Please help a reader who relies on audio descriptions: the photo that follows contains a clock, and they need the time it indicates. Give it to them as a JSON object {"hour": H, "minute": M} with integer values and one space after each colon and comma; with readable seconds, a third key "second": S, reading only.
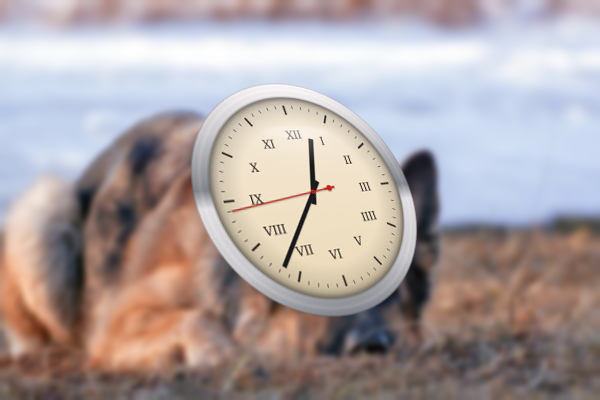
{"hour": 12, "minute": 36, "second": 44}
